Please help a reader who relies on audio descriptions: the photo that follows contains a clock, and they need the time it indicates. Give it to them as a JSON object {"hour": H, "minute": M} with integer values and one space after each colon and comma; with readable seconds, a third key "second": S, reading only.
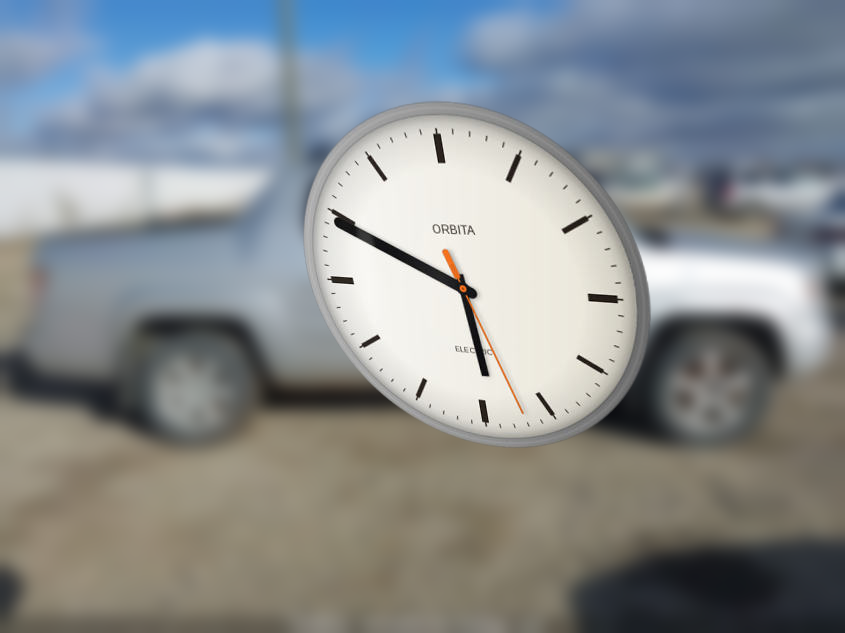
{"hour": 5, "minute": 49, "second": 27}
